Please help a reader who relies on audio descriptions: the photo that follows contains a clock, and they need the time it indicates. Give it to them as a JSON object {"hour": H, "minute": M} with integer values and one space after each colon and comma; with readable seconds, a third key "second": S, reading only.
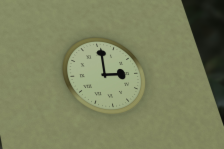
{"hour": 3, "minute": 1}
